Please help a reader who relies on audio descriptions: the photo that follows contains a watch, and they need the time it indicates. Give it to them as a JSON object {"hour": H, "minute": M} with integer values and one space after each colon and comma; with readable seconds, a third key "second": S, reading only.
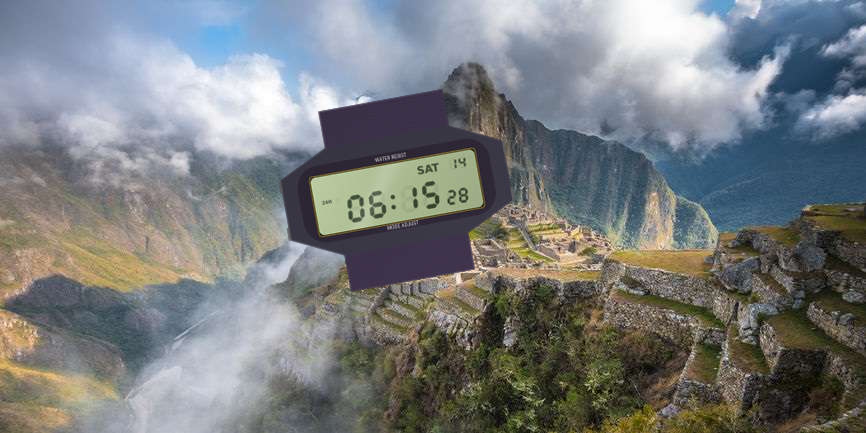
{"hour": 6, "minute": 15, "second": 28}
